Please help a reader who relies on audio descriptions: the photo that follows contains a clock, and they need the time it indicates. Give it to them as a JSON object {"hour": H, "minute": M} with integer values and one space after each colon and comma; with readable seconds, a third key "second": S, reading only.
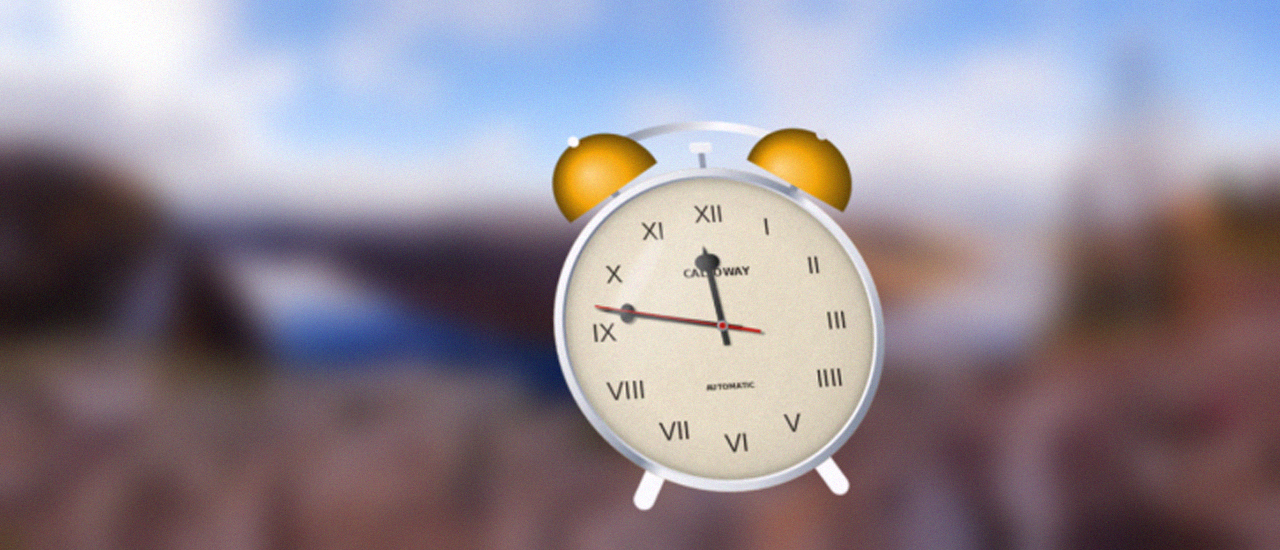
{"hour": 11, "minute": 46, "second": 47}
